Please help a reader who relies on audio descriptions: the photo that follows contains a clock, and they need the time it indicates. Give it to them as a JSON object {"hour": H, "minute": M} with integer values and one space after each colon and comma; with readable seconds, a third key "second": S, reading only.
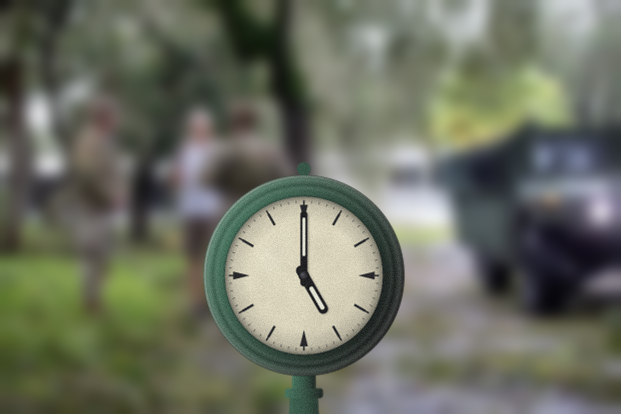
{"hour": 5, "minute": 0}
